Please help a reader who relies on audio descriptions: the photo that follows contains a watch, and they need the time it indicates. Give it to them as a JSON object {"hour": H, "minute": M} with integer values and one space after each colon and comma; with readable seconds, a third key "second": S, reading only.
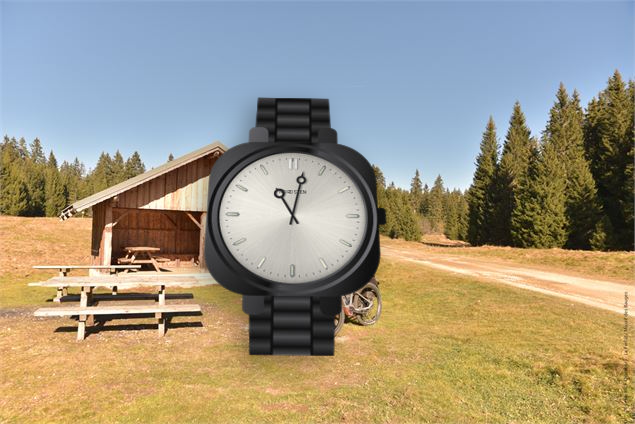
{"hour": 11, "minute": 2}
